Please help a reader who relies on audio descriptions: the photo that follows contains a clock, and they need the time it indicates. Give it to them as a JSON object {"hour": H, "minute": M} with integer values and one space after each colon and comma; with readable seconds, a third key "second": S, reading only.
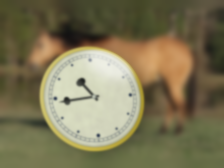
{"hour": 10, "minute": 44}
